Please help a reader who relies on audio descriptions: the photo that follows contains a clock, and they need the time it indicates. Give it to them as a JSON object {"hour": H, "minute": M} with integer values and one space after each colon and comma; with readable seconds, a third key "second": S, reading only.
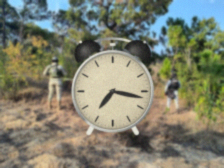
{"hour": 7, "minute": 17}
